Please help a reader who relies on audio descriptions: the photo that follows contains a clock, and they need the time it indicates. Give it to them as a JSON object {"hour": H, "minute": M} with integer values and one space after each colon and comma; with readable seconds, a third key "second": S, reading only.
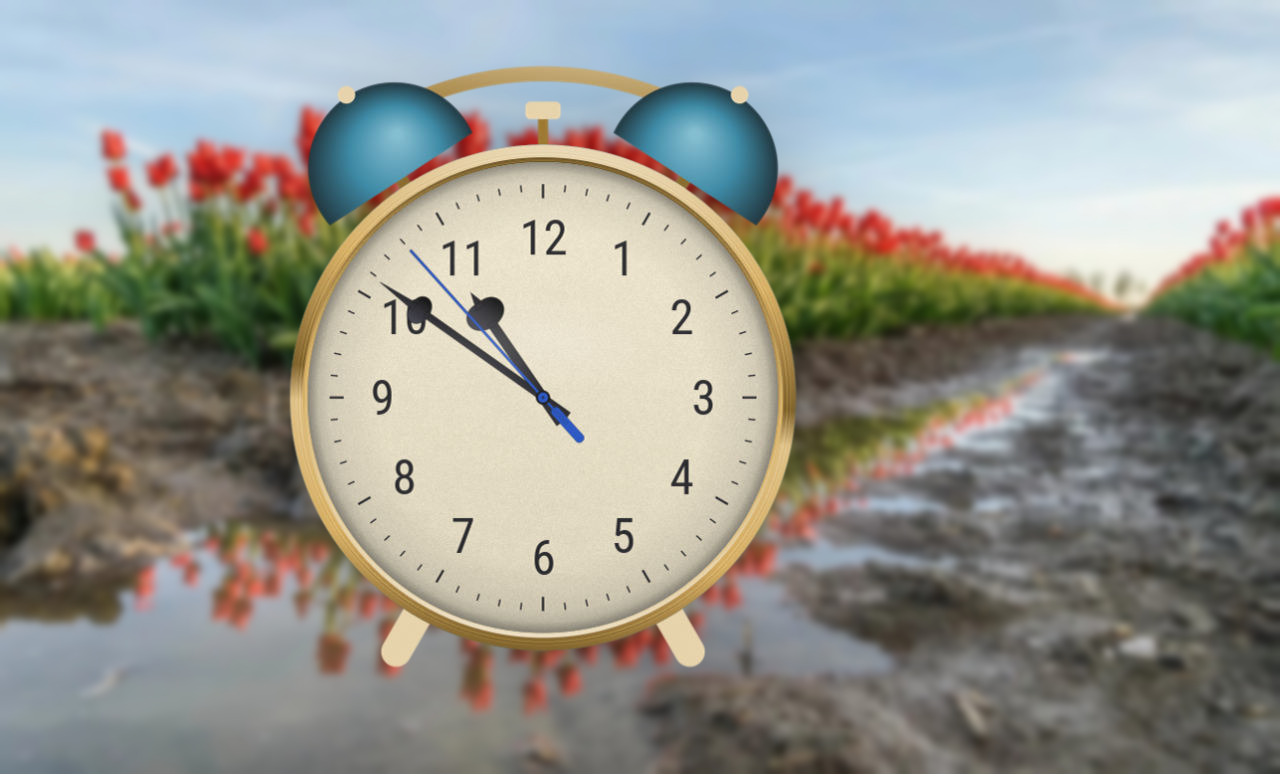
{"hour": 10, "minute": 50, "second": 53}
